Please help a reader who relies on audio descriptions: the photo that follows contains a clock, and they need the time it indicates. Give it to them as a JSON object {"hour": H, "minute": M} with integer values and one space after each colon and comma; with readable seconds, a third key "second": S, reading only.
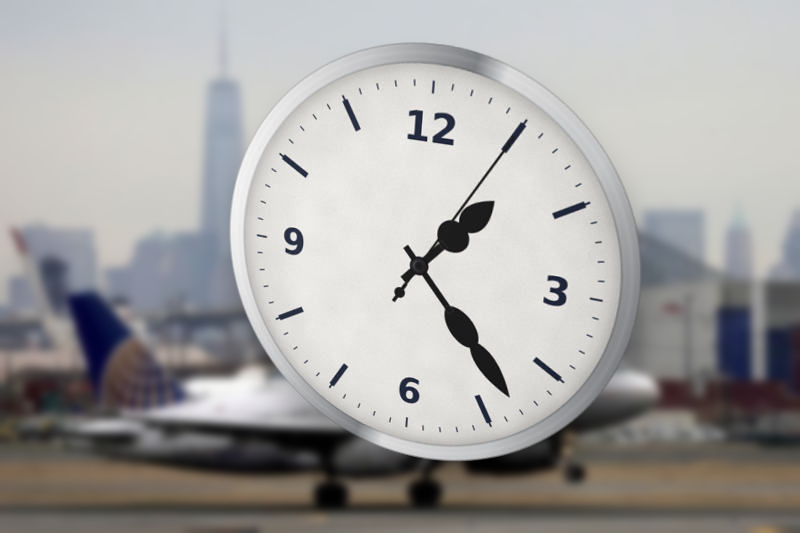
{"hour": 1, "minute": 23, "second": 5}
